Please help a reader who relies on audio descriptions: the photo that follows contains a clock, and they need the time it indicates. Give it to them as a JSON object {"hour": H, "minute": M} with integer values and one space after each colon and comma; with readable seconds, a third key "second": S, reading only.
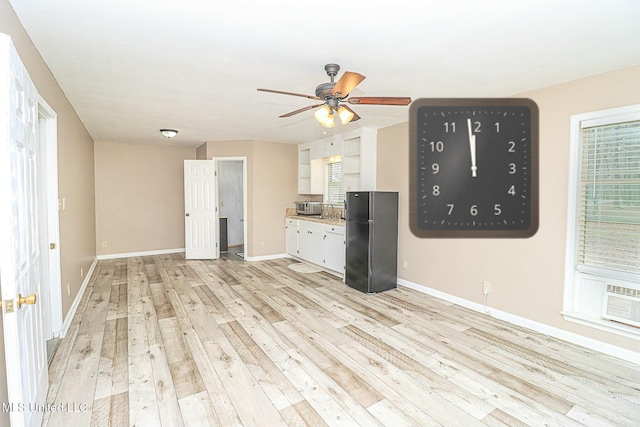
{"hour": 11, "minute": 59}
